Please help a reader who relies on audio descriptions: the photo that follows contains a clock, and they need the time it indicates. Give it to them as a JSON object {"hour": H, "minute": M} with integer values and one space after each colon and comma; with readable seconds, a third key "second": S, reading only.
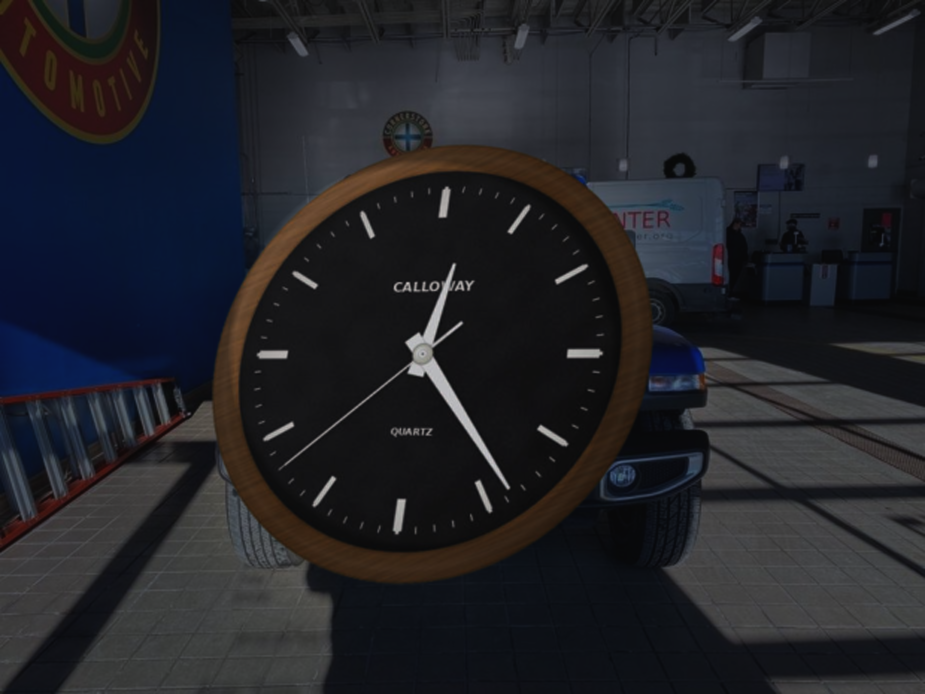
{"hour": 12, "minute": 23, "second": 38}
